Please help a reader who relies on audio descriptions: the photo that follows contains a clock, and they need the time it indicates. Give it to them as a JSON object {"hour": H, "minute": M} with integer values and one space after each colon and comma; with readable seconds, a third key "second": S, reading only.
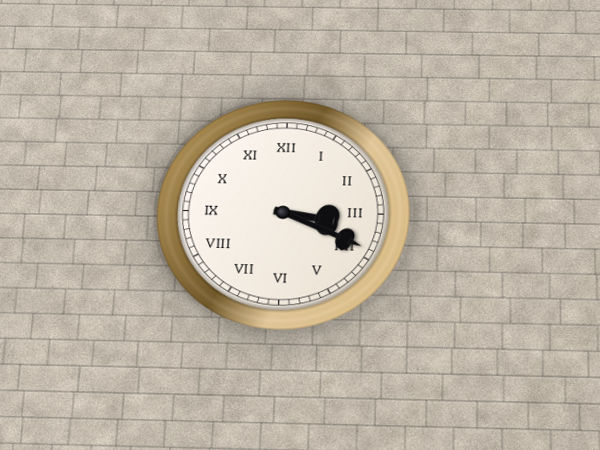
{"hour": 3, "minute": 19}
